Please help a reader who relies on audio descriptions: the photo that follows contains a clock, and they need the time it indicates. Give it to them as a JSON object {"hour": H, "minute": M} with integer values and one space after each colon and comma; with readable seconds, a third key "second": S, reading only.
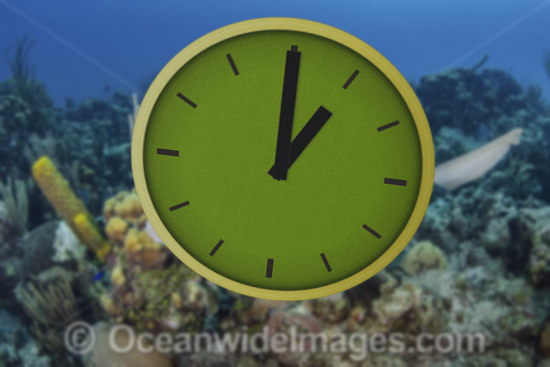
{"hour": 1, "minute": 0}
